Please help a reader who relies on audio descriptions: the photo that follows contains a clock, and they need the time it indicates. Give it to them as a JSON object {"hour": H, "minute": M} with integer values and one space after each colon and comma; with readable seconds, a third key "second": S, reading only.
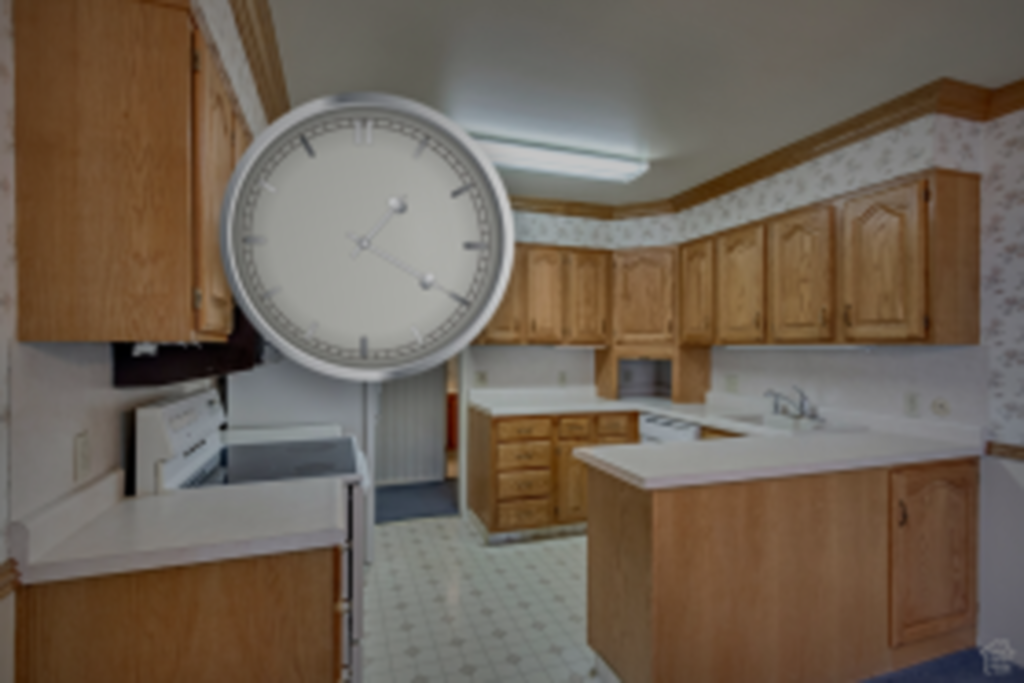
{"hour": 1, "minute": 20}
